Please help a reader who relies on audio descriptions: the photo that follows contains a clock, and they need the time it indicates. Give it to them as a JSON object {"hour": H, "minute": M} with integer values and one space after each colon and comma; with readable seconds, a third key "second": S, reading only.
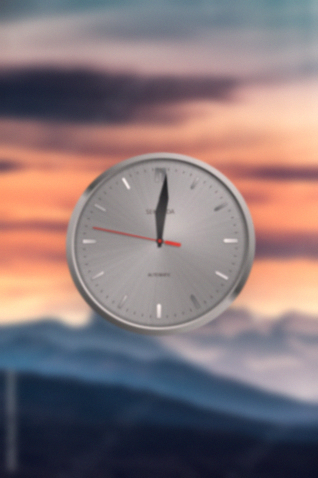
{"hour": 12, "minute": 0, "second": 47}
